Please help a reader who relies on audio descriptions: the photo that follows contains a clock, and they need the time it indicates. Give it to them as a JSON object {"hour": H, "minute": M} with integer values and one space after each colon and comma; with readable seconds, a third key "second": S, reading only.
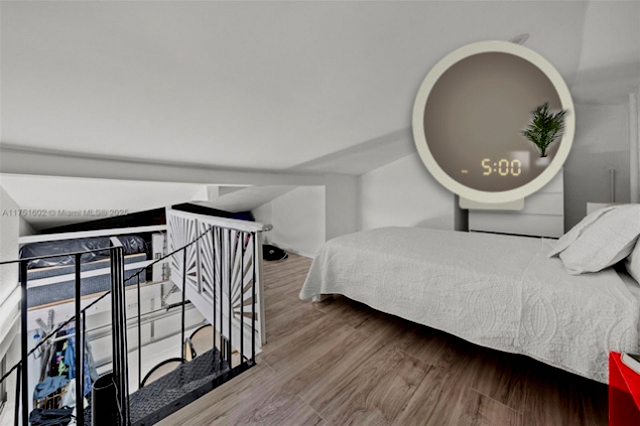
{"hour": 5, "minute": 0}
